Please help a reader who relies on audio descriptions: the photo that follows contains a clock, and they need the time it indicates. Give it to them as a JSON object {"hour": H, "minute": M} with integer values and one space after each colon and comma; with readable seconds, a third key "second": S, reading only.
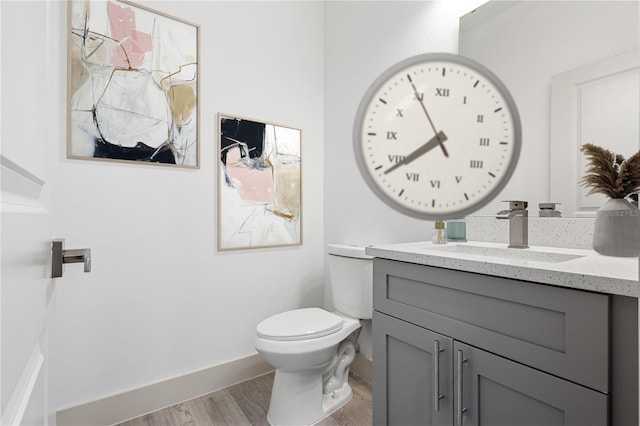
{"hour": 7, "minute": 38, "second": 55}
